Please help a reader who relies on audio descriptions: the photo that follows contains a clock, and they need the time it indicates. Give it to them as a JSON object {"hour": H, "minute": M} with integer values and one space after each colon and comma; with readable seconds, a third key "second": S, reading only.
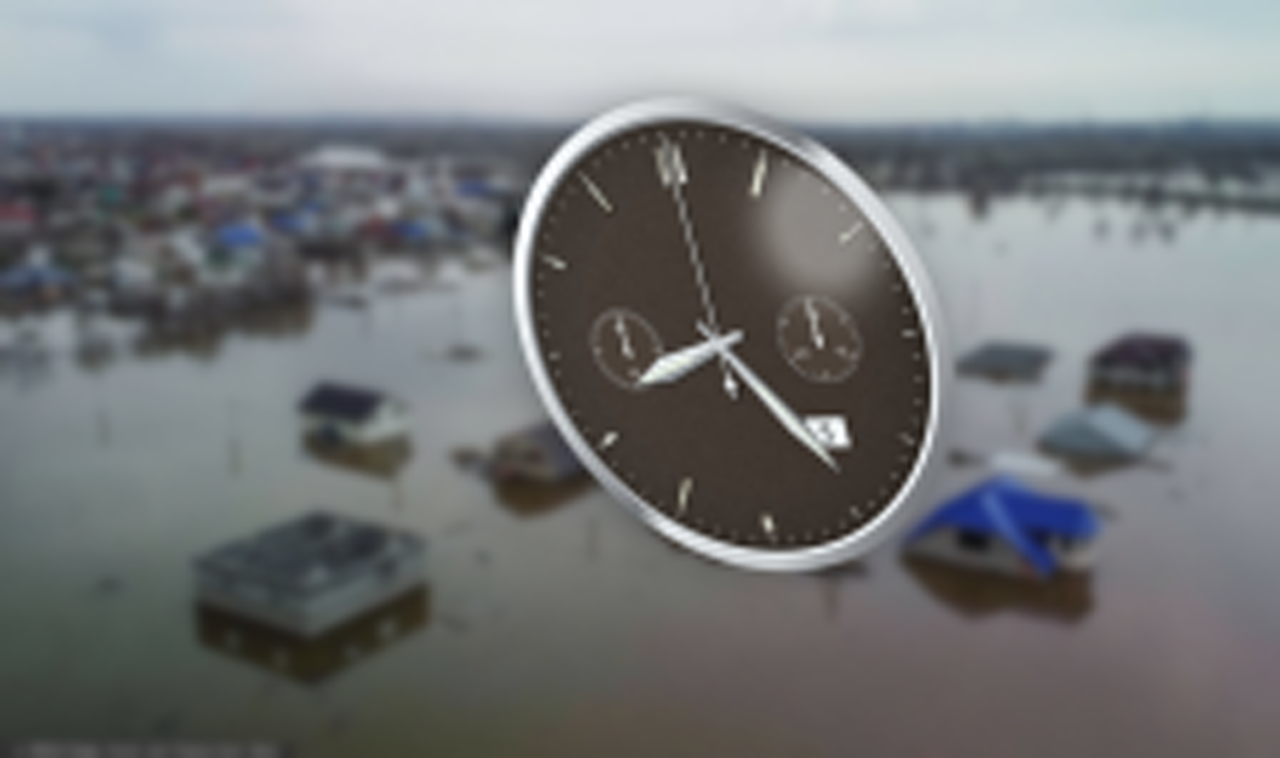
{"hour": 8, "minute": 24}
